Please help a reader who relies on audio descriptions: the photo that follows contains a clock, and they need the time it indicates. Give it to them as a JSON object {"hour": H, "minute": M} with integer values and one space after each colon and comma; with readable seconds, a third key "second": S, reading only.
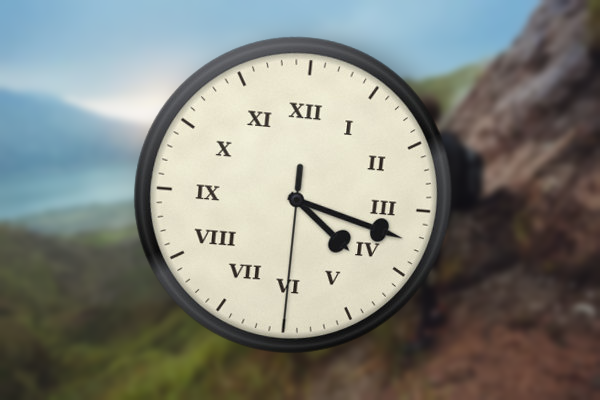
{"hour": 4, "minute": 17, "second": 30}
